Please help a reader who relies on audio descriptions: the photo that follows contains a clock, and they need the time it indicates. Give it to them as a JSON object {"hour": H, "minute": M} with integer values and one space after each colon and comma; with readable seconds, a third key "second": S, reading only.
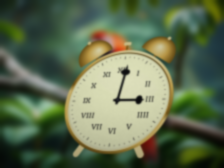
{"hour": 3, "minute": 1}
